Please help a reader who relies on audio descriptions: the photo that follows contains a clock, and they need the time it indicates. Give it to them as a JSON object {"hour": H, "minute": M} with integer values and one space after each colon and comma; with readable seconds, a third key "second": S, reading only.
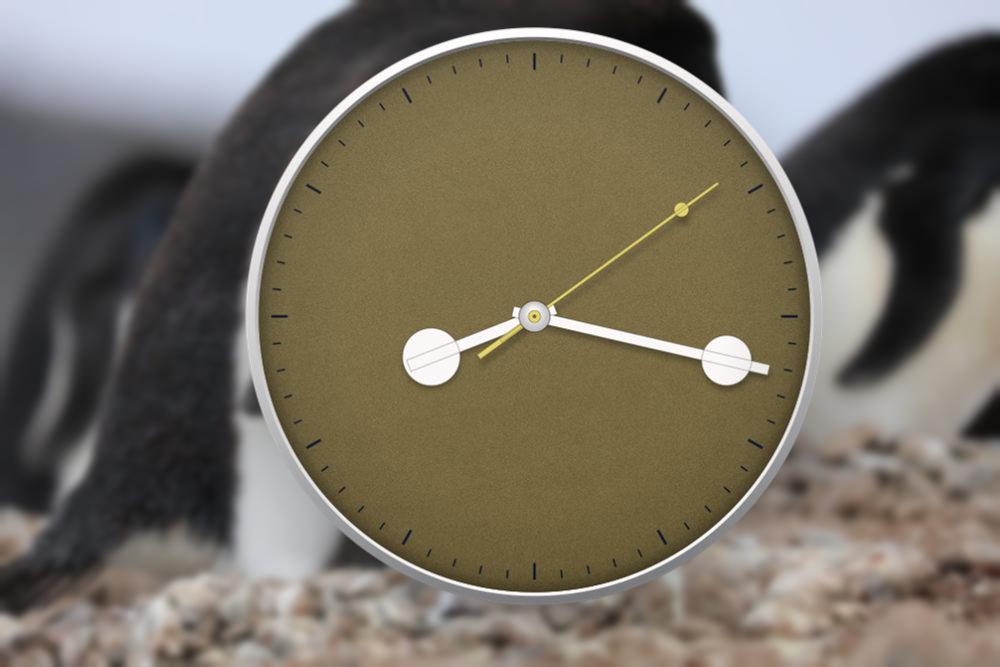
{"hour": 8, "minute": 17, "second": 9}
